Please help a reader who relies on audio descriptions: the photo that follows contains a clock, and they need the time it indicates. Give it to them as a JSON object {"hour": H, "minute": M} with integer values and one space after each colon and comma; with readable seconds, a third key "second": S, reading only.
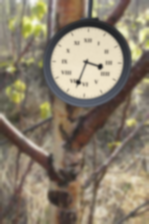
{"hour": 3, "minute": 33}
